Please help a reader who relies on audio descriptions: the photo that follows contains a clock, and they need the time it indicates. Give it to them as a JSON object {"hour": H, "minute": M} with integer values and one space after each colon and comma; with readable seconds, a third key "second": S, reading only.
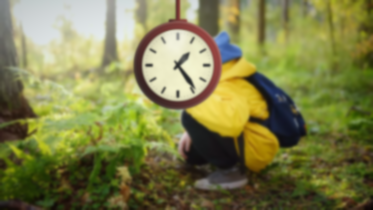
{"hour": 1, "minute": 24}
